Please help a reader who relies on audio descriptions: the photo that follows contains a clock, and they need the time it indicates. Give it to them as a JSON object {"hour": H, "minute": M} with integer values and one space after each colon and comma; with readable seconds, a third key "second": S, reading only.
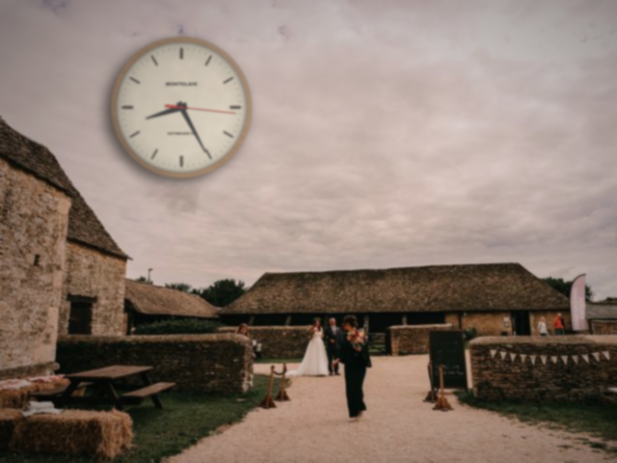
{"hour": 8, "minute": 25, "second": 16}
